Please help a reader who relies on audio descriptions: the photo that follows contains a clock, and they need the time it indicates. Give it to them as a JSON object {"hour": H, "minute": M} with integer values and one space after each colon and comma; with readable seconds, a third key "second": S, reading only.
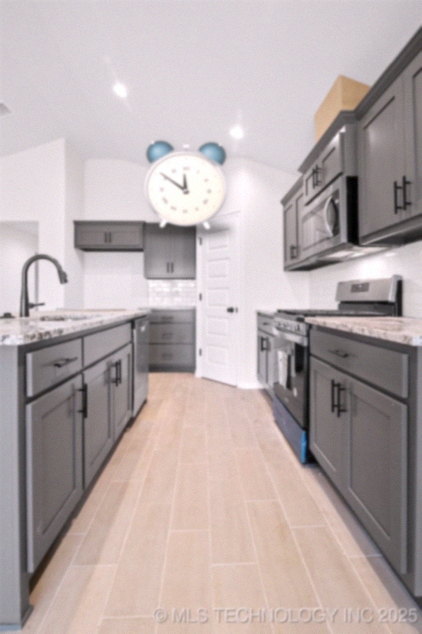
{"hour": 11, "minute": 51}
